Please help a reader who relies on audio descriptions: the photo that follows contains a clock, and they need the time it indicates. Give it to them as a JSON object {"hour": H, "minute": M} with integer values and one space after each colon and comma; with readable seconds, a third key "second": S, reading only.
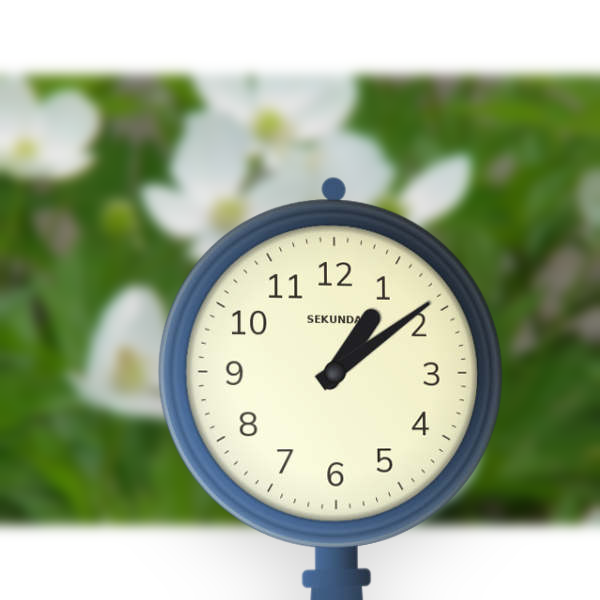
{"hour": 1, "minute": 9}
